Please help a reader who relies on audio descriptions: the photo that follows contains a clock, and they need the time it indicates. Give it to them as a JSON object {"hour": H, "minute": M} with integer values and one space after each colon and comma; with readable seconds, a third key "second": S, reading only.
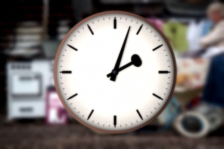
{"hour": 2, "minute": 3}
